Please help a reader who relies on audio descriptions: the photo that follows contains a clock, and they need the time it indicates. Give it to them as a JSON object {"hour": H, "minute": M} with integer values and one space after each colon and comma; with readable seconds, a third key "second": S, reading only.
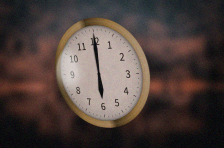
{"hour": 6, "minute": 0}
